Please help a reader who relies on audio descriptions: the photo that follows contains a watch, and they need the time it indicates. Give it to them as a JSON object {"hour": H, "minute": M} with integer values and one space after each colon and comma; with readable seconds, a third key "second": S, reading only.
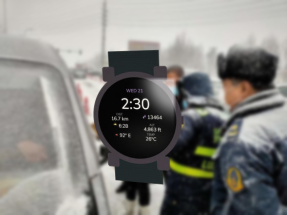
{"hour": 2, "minute": 30}
